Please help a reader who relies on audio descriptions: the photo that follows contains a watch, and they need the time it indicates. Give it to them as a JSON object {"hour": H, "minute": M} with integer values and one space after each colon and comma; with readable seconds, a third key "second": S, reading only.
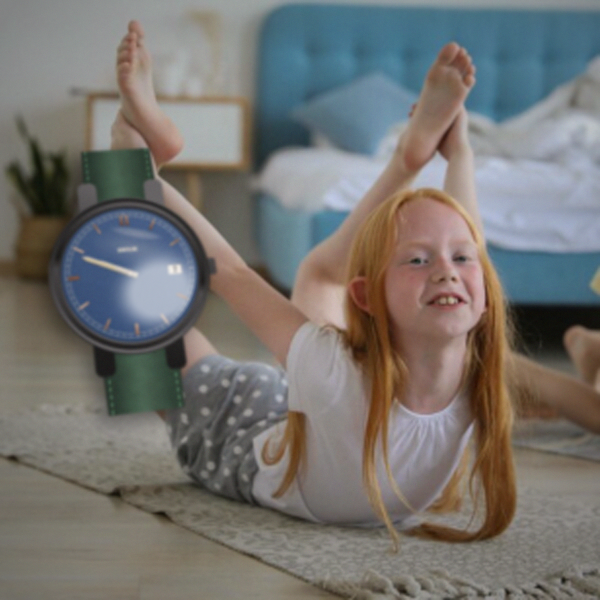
{"hour": 9, "minute": 49}
